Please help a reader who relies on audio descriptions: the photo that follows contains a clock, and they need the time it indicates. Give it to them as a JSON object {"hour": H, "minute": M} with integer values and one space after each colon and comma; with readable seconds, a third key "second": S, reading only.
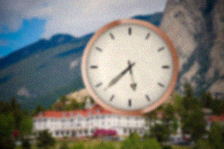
{"hour": 5, "minute": 38}
